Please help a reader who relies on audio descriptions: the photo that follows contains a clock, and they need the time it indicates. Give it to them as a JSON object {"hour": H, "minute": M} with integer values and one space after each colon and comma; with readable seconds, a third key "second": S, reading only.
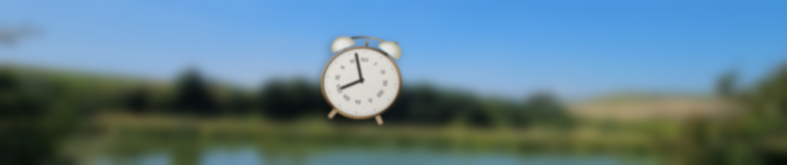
{"hour": 7, "minute": 57}
